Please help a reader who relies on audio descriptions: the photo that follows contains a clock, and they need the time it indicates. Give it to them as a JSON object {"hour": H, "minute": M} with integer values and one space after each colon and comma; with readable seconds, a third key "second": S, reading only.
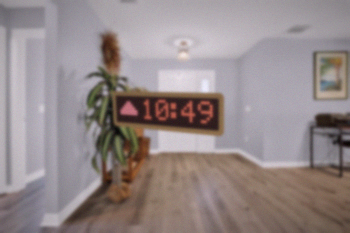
{"hour": 10, "minute": 49}
